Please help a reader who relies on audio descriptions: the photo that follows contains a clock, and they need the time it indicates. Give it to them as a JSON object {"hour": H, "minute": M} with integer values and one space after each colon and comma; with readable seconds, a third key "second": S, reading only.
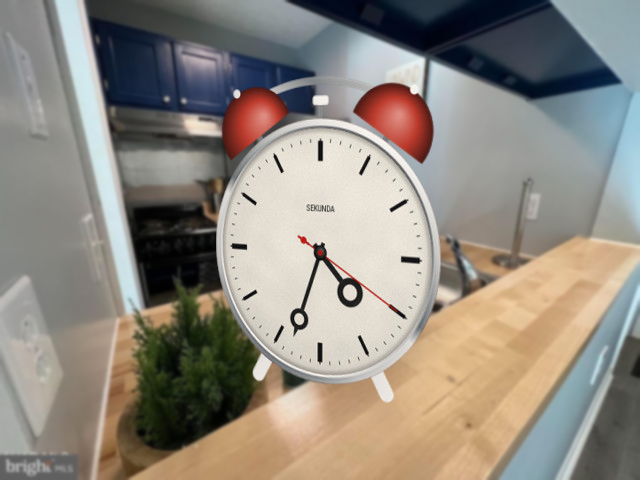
{"hour": 4, "minute": 33, "second": 20}
